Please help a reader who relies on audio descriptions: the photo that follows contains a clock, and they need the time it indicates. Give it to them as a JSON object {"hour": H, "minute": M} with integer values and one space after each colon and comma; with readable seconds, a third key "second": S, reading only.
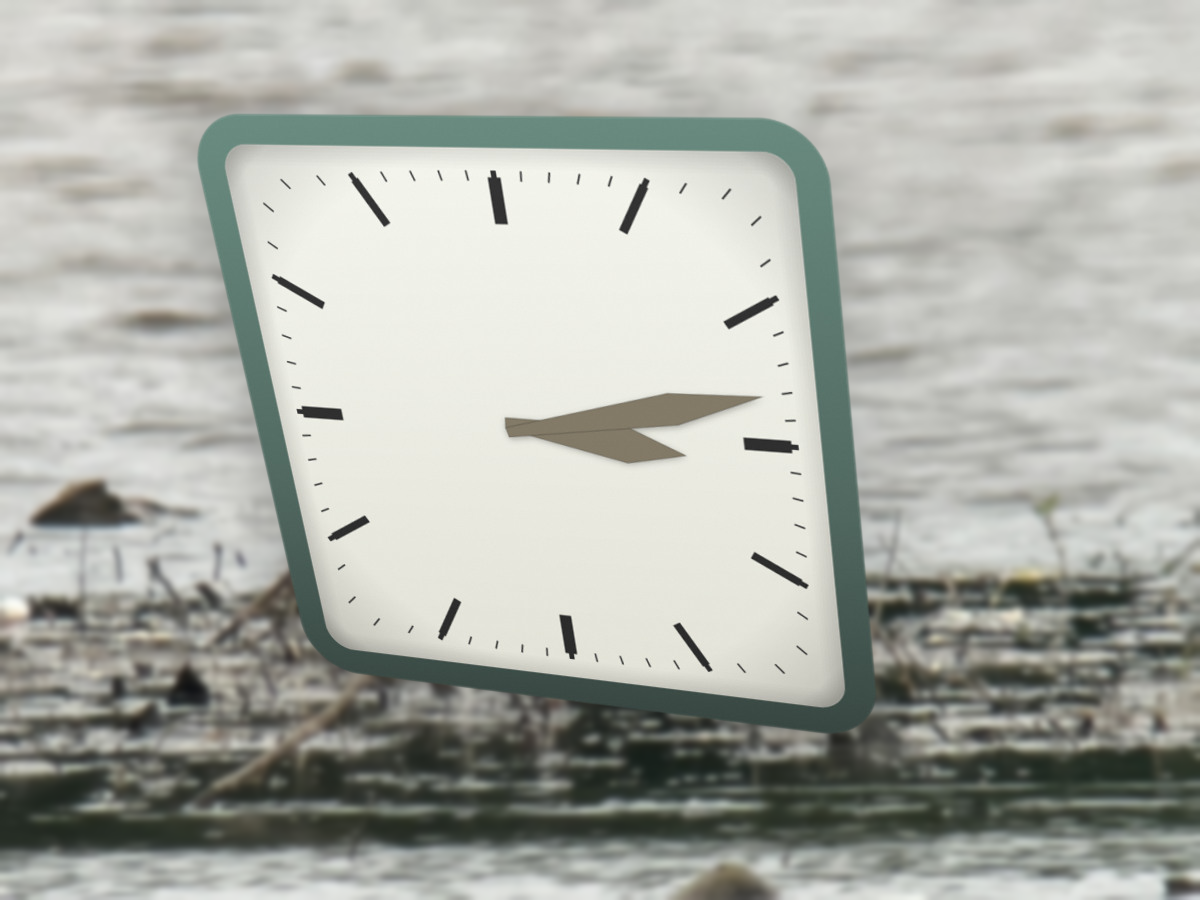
{"hour": 3, "minute": 13}
